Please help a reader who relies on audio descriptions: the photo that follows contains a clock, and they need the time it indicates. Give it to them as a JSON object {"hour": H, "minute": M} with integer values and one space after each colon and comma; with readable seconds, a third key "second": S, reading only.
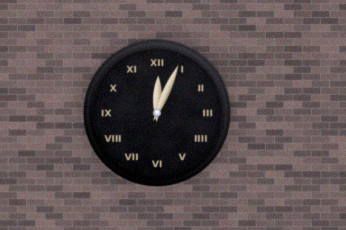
{"hour": 12, "minute": 4}
